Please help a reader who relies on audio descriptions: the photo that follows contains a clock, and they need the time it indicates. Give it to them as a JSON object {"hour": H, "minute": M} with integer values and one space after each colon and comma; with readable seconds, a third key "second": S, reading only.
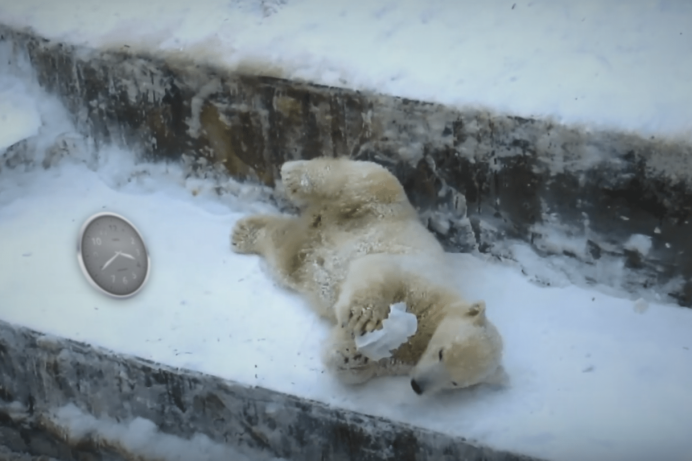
{"hour": 3, "minute": 40}
